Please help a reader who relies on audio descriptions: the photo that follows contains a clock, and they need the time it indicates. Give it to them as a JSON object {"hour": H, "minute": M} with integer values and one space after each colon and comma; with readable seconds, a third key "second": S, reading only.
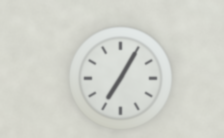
{"hour": 7, "minute": 5}
